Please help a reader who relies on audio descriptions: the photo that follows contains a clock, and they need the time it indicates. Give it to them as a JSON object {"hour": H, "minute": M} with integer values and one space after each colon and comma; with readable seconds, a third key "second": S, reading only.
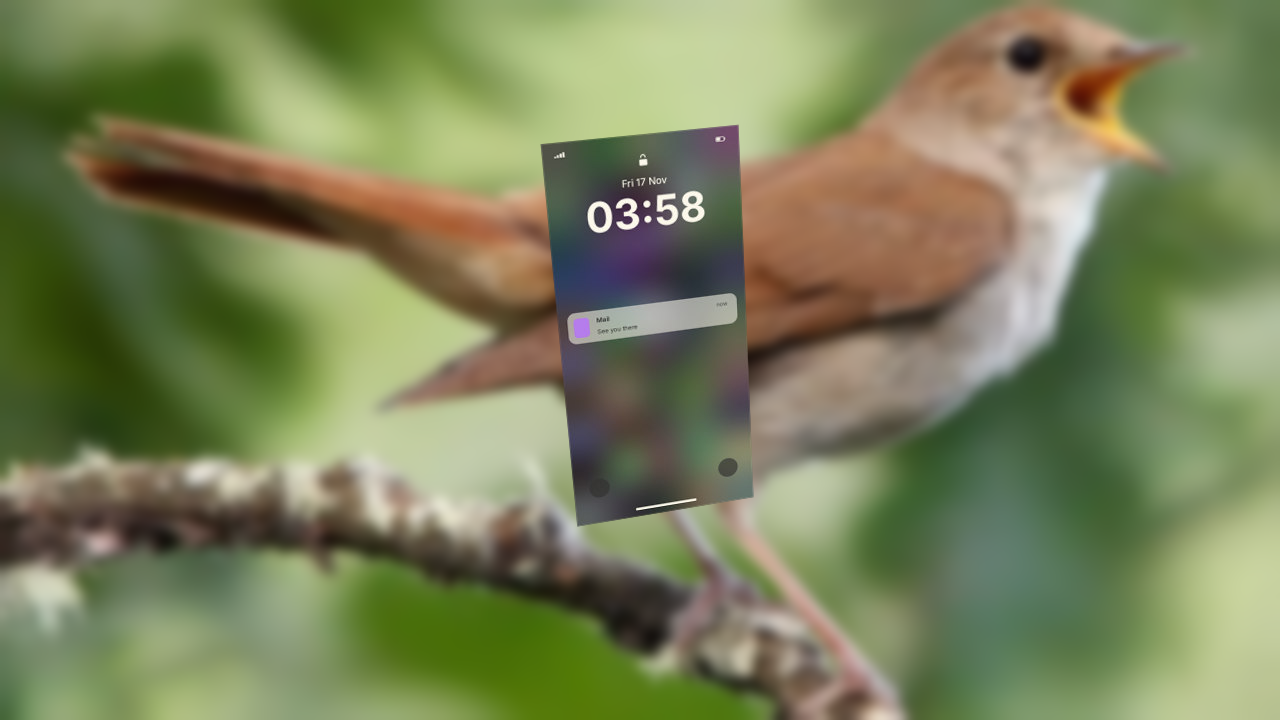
{"hour": 3, "minute": 58}
